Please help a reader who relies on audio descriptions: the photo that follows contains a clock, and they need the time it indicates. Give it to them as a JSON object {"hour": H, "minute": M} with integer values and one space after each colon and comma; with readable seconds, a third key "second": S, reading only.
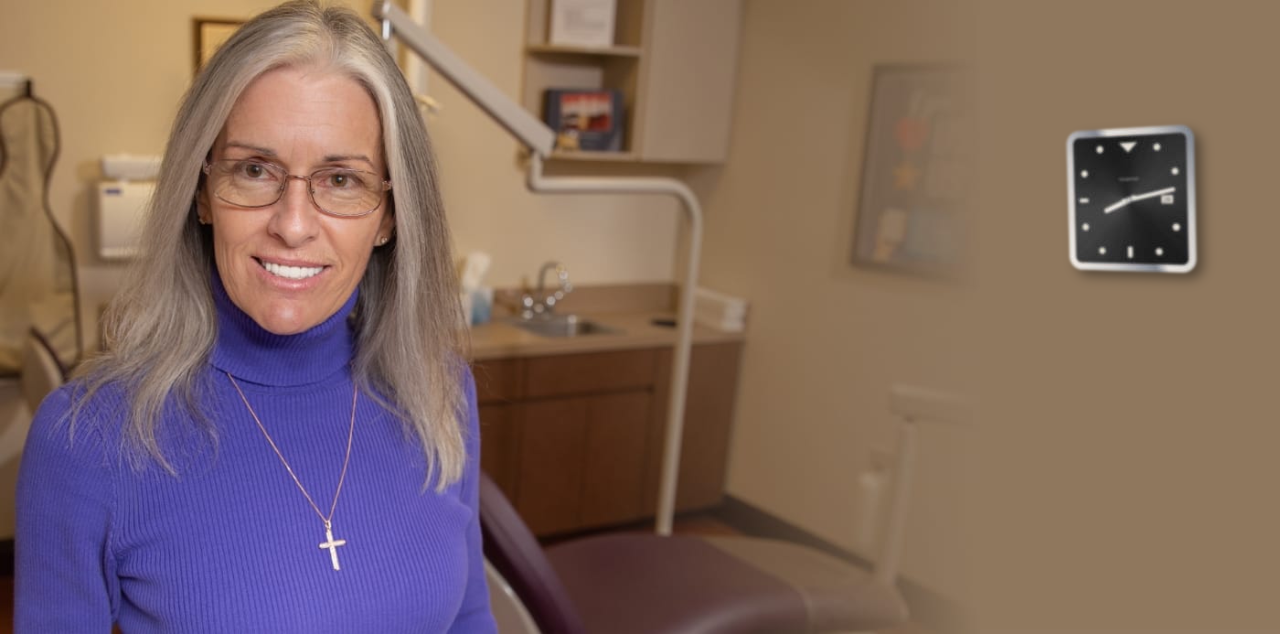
{"hour": 8, "minute": 13}
